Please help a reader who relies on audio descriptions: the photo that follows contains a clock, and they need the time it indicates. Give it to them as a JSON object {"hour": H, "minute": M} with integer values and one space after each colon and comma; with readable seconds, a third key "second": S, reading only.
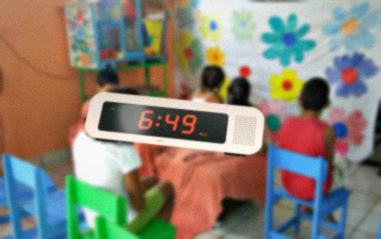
{"hour": 6, "minute": 49}
